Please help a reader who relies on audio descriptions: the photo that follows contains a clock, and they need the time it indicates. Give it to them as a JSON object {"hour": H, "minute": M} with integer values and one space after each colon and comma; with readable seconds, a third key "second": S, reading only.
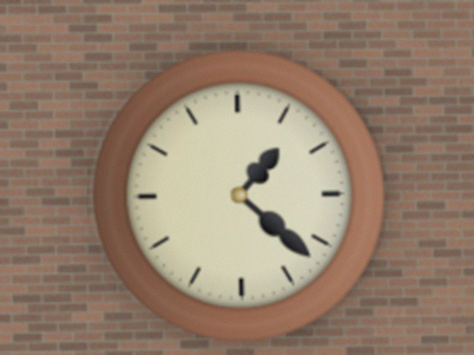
{"hour": 1, "minute": 22}
